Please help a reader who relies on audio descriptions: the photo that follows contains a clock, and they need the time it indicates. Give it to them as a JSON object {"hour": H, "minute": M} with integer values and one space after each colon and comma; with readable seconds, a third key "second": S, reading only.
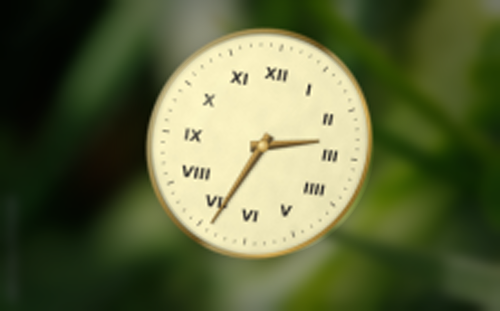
{"hour": 2, "minute": 34}
